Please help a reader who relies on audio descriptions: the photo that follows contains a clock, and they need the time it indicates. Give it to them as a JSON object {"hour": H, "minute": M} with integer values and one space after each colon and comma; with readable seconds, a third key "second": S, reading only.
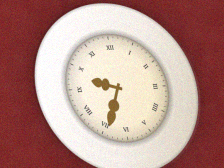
{"hour": 9, "minute": 34}
